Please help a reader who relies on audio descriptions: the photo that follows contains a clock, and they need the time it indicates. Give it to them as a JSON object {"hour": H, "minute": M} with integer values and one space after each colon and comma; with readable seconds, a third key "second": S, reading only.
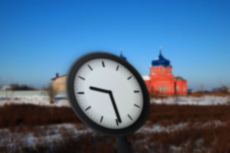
{"hour": 9, "minute": 29}
